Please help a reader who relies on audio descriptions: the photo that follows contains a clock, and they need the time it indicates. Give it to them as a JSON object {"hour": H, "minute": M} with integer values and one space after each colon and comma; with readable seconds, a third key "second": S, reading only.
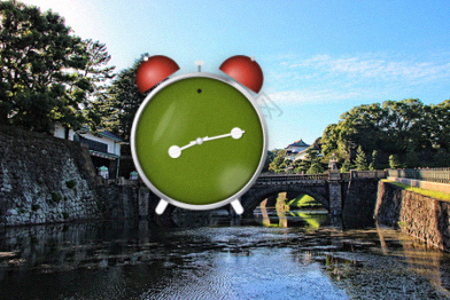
{"hour": 8, "minute": 13}
